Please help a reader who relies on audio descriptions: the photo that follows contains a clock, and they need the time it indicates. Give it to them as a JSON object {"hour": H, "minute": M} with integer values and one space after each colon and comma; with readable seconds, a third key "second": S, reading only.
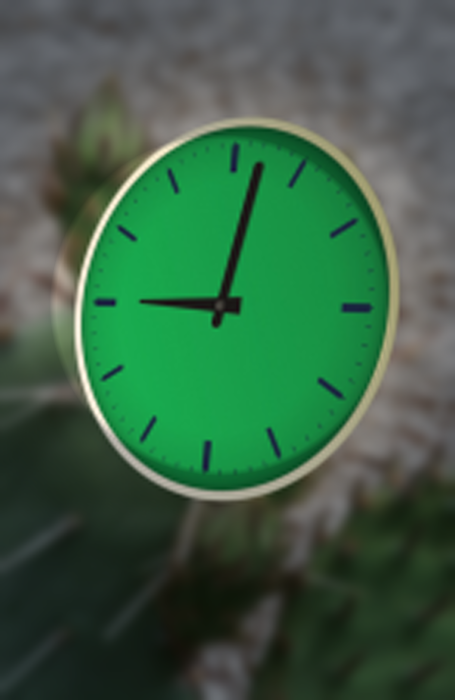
{"hour": 9, "minute": 2}
